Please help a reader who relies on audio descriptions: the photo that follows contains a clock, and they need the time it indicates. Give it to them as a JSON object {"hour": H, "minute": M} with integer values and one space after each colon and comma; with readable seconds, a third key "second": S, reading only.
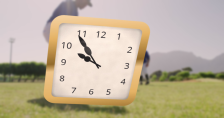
{"hour": 9, "minute": 54}
